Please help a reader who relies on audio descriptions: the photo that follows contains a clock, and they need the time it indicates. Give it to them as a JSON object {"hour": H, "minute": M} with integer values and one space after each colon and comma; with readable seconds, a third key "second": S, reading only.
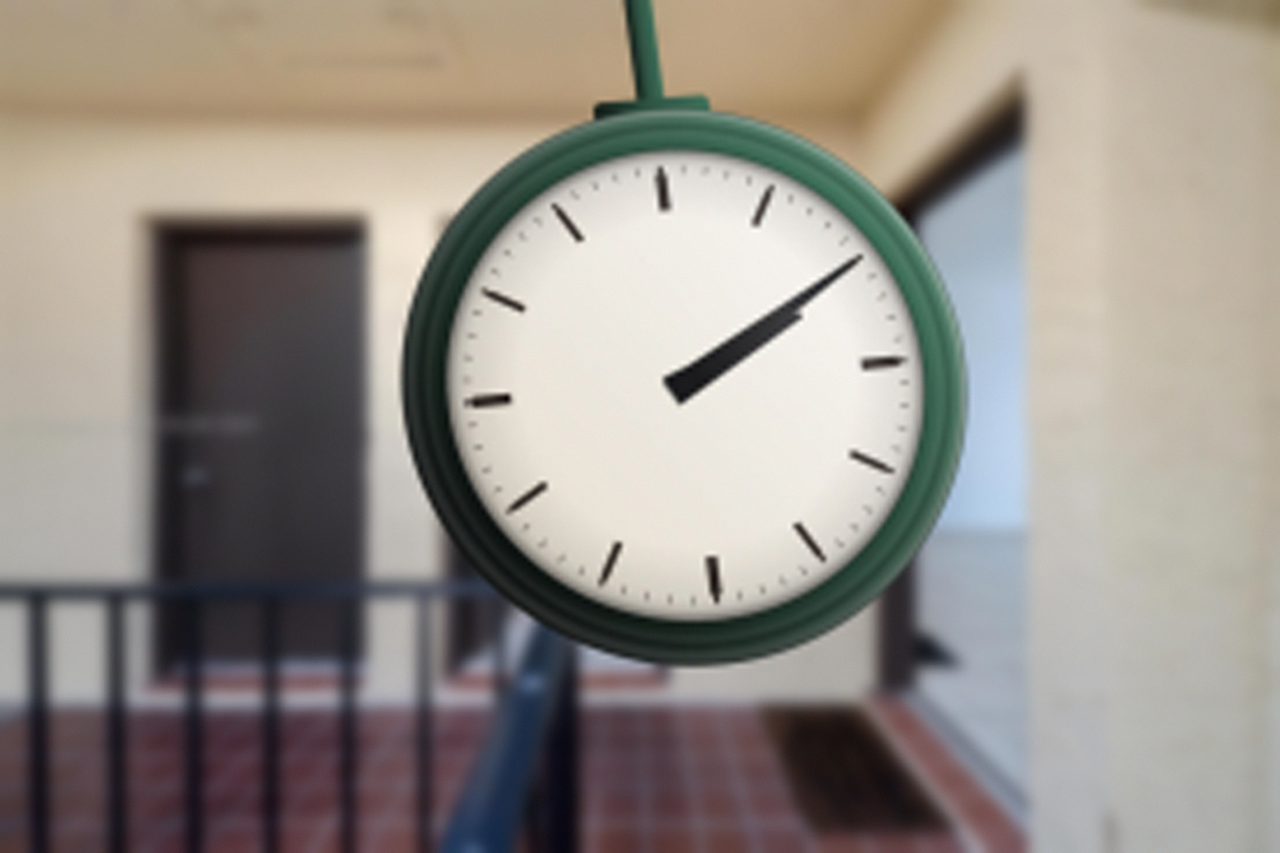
{"hour": 2, "minute": 10}
